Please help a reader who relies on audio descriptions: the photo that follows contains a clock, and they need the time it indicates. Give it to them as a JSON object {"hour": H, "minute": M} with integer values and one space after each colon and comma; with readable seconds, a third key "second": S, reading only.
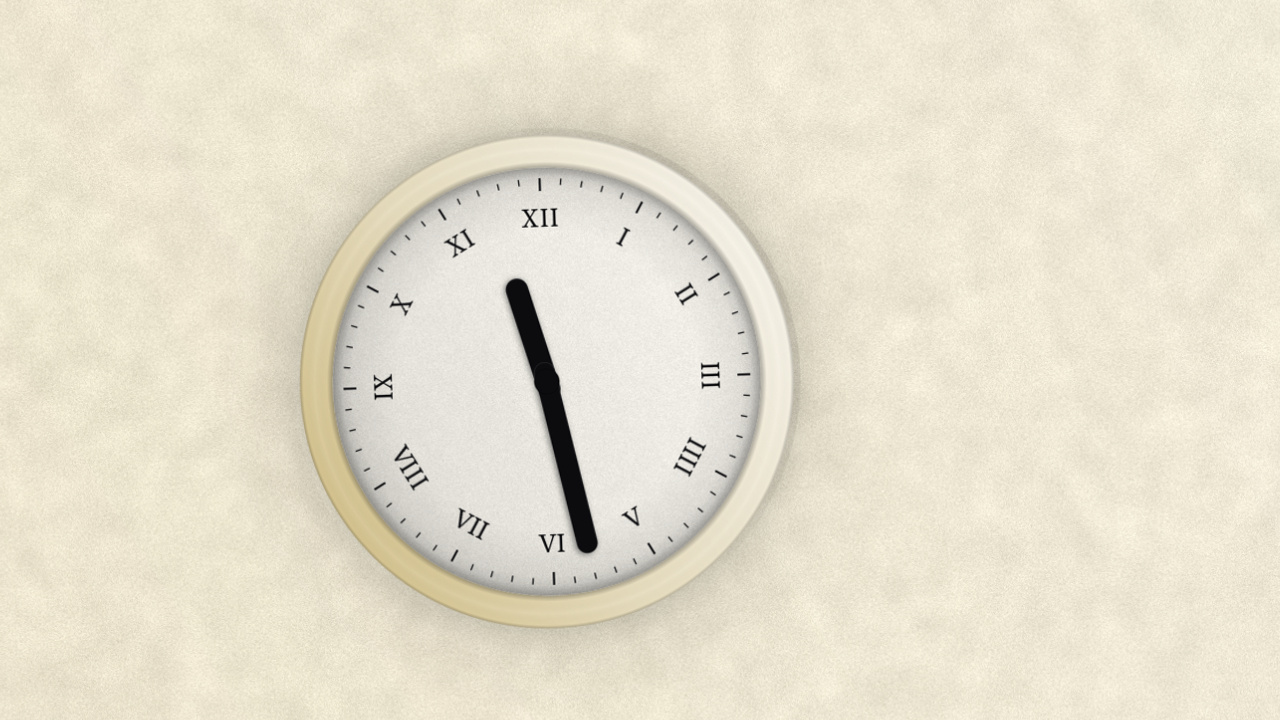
{"hour": 11, "minute": 28}
